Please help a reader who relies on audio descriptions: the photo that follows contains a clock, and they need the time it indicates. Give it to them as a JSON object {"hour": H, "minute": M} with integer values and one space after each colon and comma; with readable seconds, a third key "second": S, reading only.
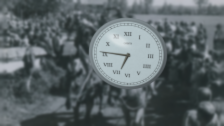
{"hour": 6, "minute": 46}
